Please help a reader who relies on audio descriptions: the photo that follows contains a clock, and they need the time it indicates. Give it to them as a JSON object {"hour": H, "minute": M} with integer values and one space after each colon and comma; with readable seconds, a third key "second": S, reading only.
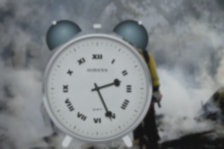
{"hour": 2, "minute": 26}
